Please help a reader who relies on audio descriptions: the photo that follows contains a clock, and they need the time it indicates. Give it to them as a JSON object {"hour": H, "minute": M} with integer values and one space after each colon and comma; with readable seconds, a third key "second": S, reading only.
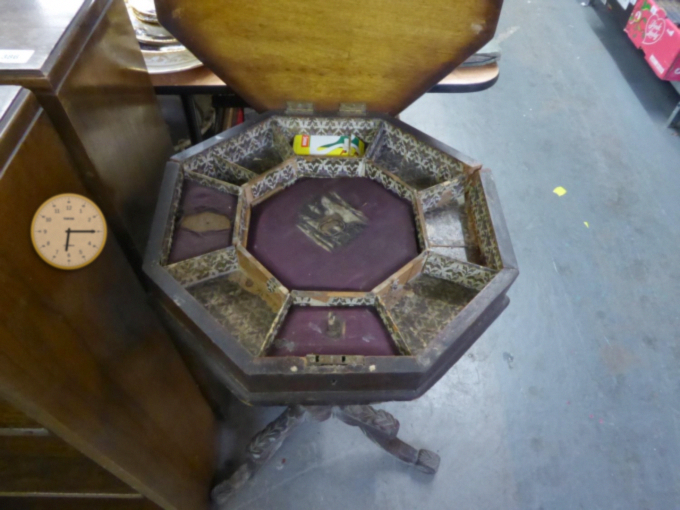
{"hour": 6, "minute": 15}
